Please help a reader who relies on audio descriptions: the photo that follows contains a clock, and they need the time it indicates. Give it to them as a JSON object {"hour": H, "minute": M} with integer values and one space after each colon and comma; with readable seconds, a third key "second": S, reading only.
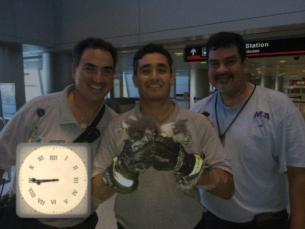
{"hour": 8, "minute": 45}
